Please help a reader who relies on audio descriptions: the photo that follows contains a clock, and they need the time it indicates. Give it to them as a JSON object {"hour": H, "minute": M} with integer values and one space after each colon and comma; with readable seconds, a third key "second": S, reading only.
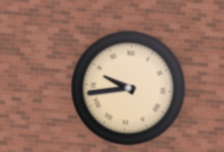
{"hour": 9, "minute": 43}
